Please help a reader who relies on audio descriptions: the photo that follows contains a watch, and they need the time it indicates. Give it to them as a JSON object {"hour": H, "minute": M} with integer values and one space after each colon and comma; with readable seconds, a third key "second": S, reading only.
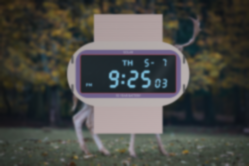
{"hour": 9, "minute": 25}
